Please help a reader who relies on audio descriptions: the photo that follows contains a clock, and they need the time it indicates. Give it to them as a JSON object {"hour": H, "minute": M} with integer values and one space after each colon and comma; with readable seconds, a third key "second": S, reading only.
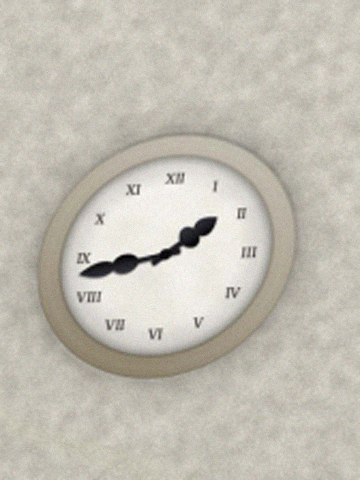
{"hour": 1, "minute": 43}
